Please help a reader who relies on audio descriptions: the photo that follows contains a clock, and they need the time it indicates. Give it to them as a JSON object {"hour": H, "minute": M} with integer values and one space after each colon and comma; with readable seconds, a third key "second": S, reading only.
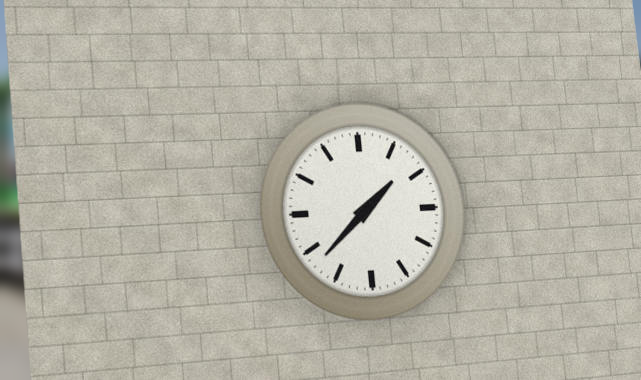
{"hour": 1, "minute": 38}
